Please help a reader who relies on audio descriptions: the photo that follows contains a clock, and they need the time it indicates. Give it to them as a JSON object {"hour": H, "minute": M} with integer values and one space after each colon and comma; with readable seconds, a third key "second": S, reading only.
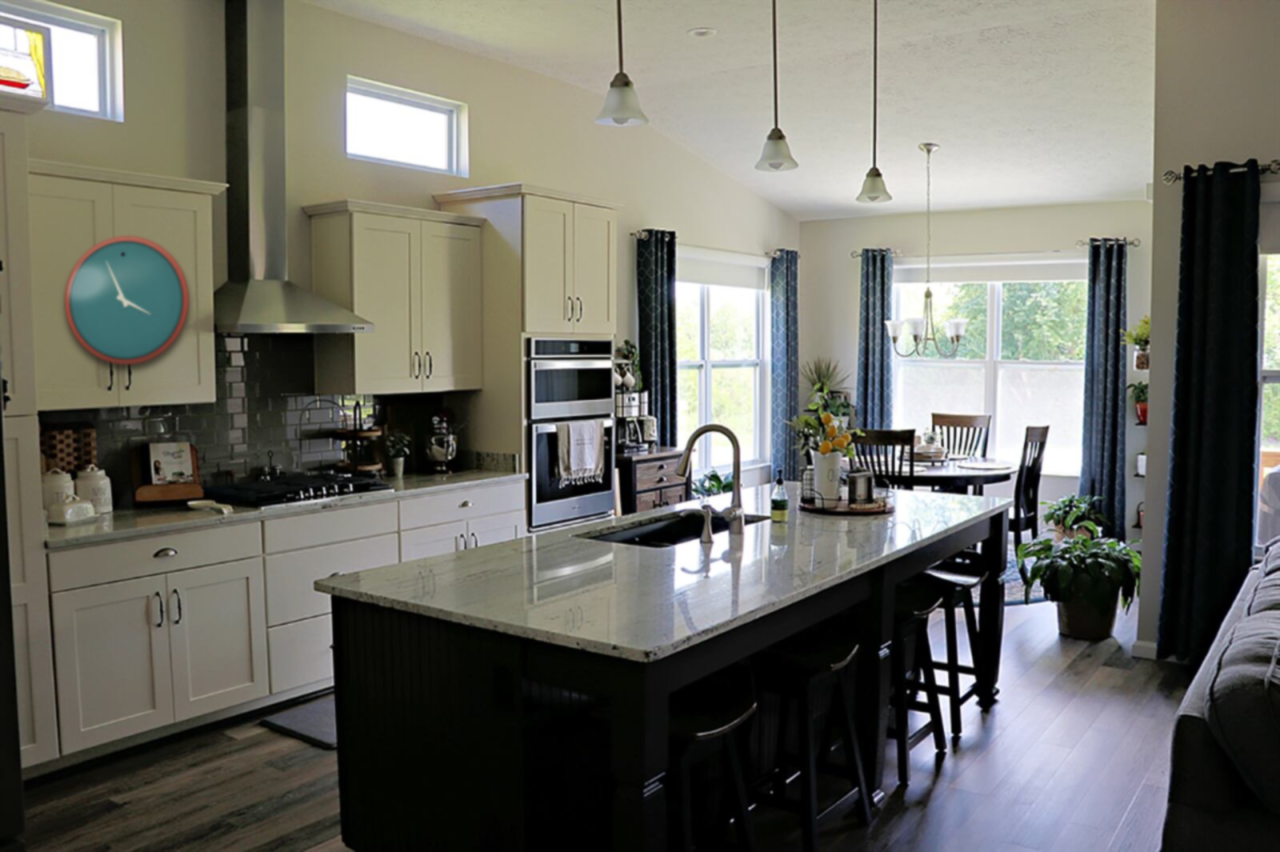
{"hour": 3, "minute": 56}
